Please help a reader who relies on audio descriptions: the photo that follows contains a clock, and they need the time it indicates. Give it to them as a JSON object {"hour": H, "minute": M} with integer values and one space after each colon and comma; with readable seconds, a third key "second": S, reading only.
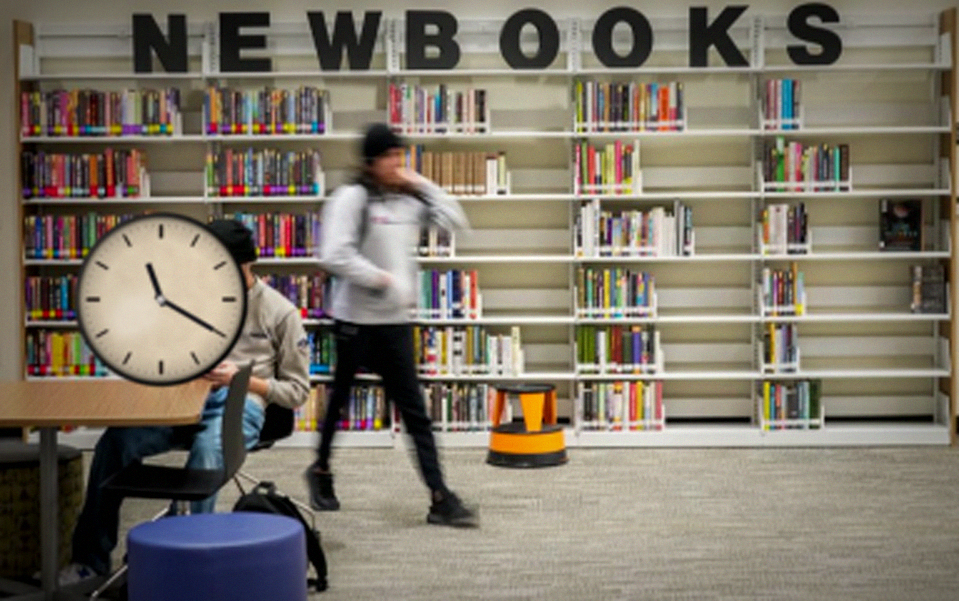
{"hour": 11, "minute": 20}
